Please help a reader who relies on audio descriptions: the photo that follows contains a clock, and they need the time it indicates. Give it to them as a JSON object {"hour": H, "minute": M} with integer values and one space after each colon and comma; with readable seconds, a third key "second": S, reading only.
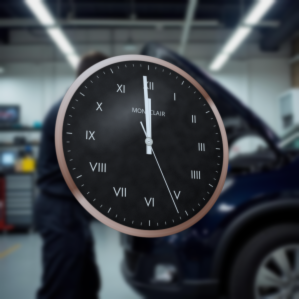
{"hour": 11, "minute": 59, "second": 26}
